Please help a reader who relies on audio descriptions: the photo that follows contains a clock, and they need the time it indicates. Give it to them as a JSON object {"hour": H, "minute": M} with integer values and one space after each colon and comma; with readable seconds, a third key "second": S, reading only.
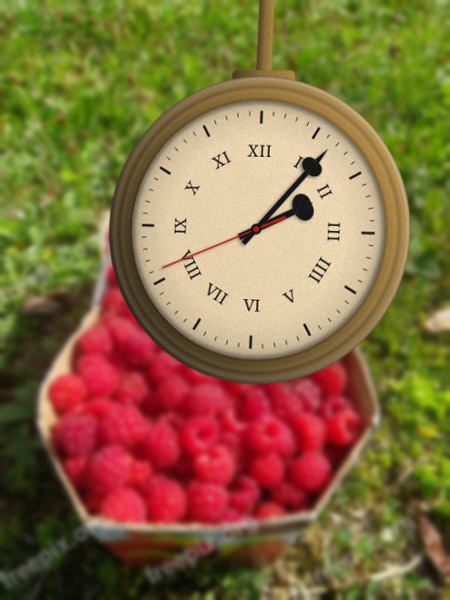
{"hour": 2, "minute": 6, "second": 41}
